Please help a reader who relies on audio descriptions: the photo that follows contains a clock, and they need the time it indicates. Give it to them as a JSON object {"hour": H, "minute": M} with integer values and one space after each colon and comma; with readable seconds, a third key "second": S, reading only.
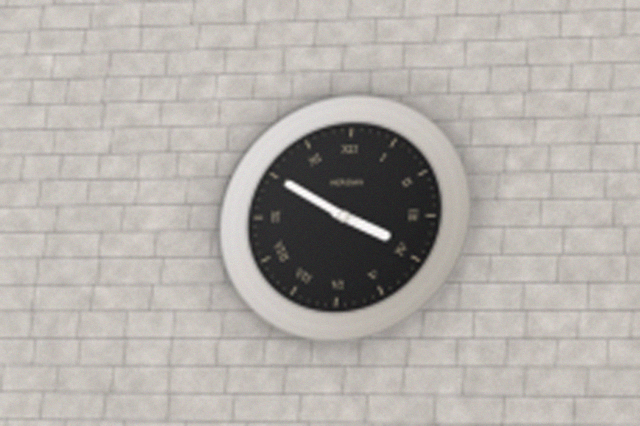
{"hour": 3, "minute": 50}
